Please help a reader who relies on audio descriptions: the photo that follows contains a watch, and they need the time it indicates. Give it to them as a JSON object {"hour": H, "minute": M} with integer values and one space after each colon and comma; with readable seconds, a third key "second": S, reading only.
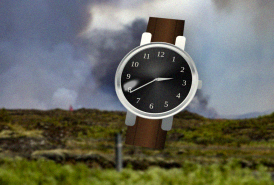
{"hour": 2, "minute": 39}
